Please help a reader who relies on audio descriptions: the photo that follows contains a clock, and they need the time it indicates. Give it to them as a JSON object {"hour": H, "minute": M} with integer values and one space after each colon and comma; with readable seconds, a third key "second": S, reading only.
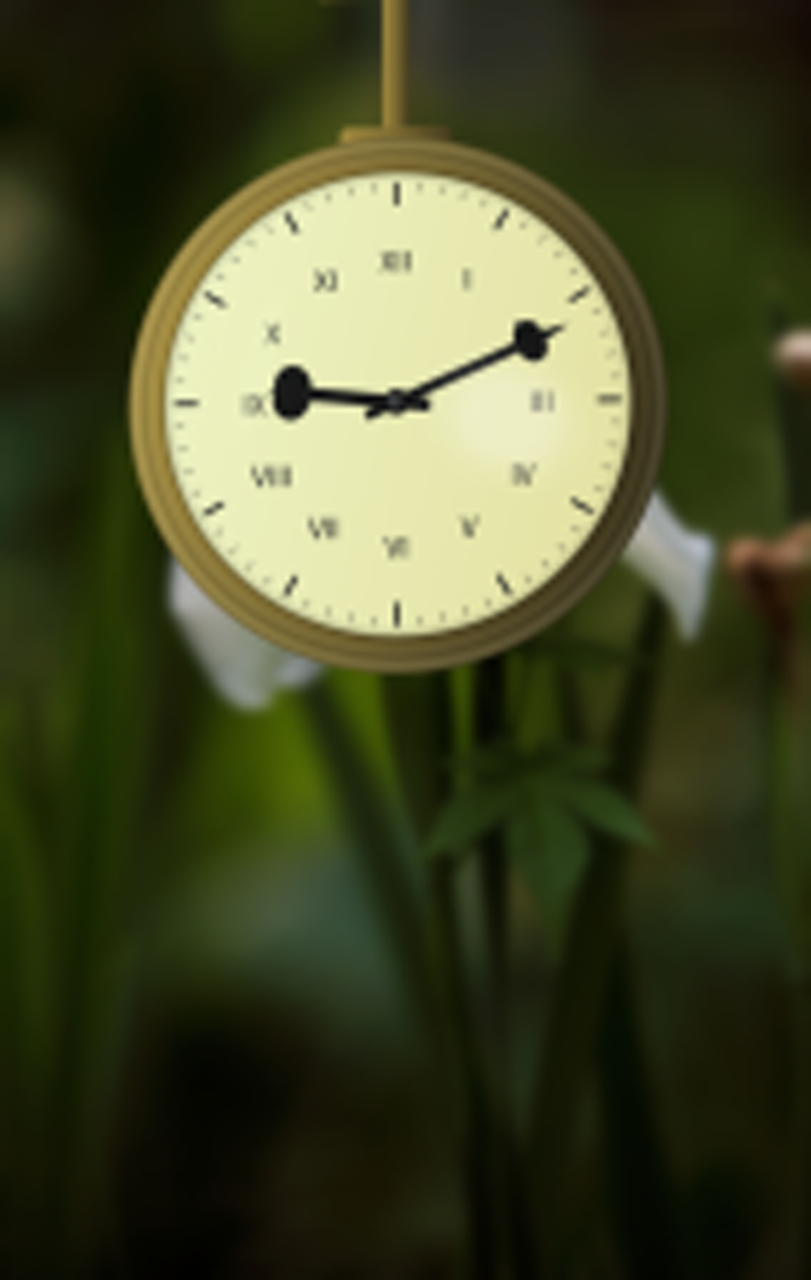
{"hour": 9, "minute": 11}
